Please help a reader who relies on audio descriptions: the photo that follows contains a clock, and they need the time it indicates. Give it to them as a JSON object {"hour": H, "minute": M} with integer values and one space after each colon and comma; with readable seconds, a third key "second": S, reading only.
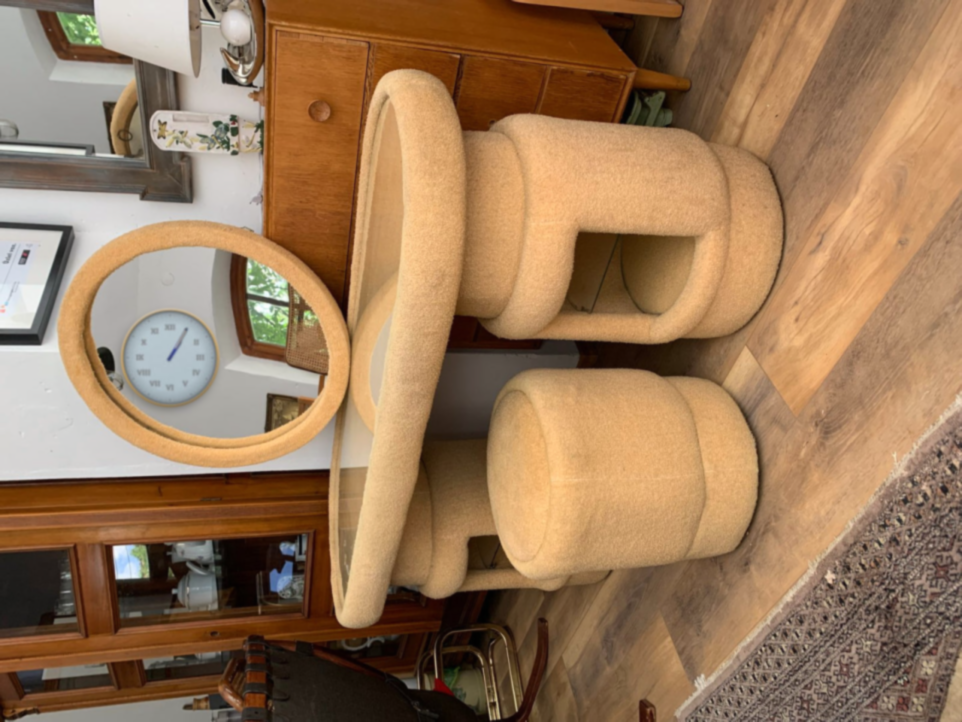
{"hour": 1, "minute": 5}
